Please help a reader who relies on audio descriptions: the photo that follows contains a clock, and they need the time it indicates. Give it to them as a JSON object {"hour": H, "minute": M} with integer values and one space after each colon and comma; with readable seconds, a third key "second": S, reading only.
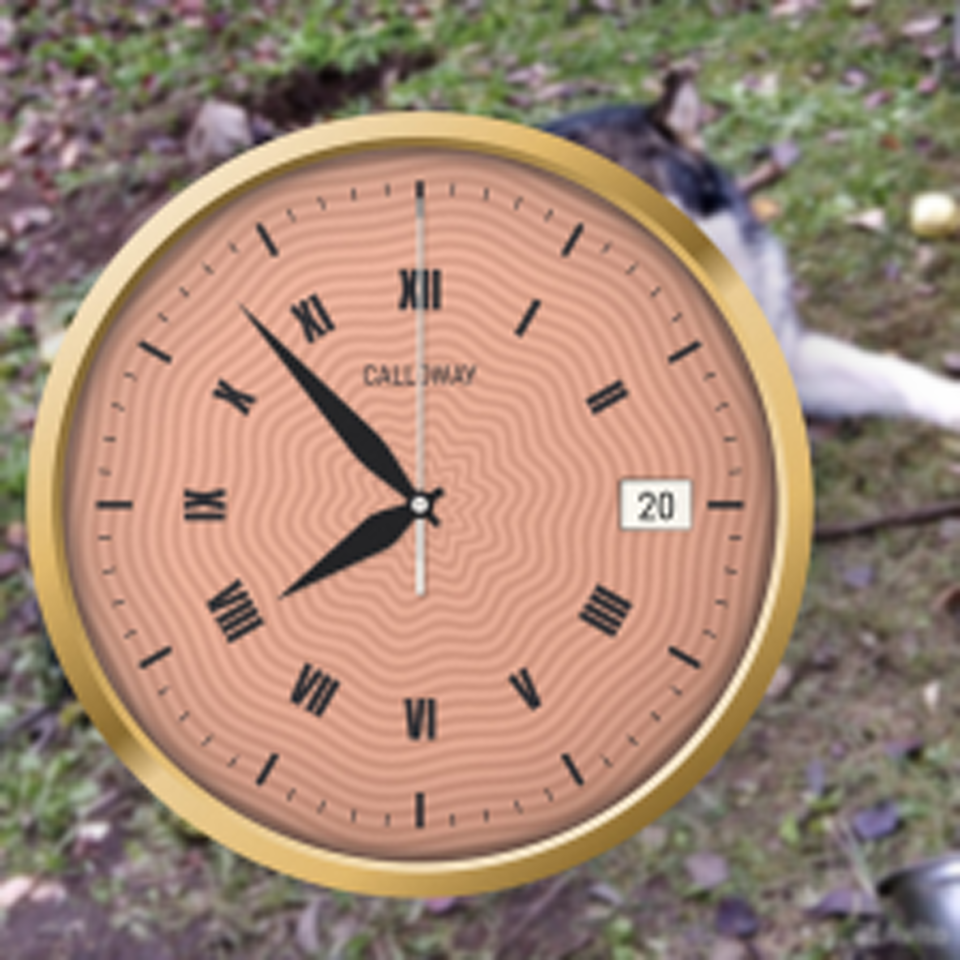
{"hour": 7, "minute": 53, "second": 0}
